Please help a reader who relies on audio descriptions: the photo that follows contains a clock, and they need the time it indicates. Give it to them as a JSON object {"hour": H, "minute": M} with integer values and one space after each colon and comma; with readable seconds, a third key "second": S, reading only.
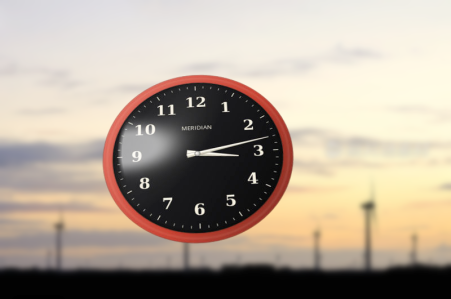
{"hour": 3, "minute": 13}
